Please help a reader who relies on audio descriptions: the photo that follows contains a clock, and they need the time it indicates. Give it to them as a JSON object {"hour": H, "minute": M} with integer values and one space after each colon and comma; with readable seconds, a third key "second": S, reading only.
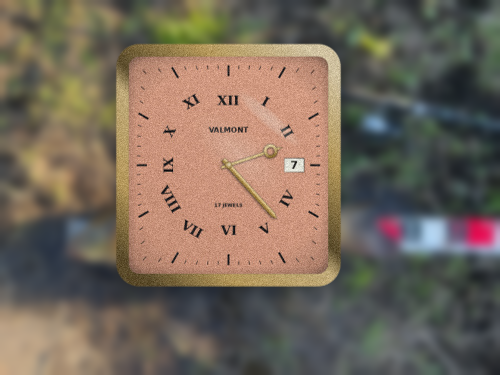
{"hour": 2, "minute": 23}
